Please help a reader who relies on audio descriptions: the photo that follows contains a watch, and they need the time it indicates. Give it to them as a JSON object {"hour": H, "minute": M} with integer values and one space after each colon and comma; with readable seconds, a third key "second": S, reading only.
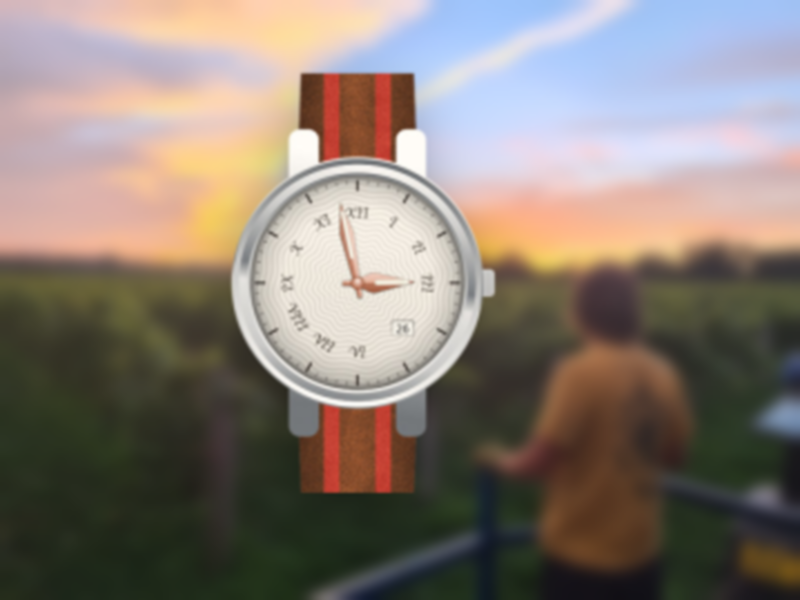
{"hour": 2, "minute": 58}
